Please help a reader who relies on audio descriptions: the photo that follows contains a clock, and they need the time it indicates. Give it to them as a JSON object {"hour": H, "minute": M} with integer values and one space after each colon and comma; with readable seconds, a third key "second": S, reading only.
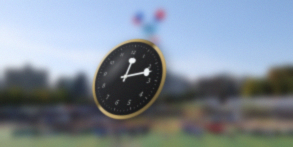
{"hour": 12, "minute": 12}
